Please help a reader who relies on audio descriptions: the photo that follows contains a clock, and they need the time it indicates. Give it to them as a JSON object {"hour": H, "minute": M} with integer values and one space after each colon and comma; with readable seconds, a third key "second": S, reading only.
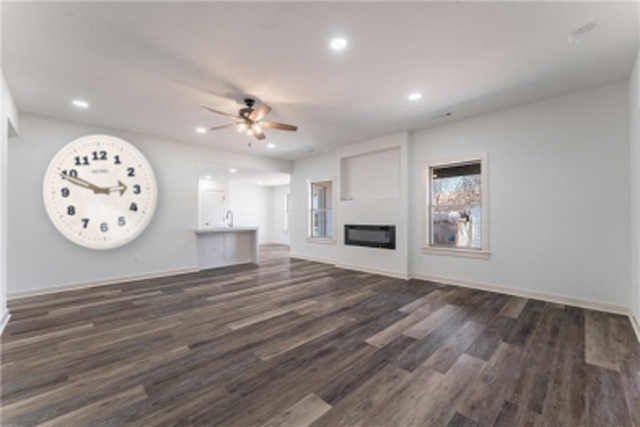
{"hour": 2, "minute": 49}
